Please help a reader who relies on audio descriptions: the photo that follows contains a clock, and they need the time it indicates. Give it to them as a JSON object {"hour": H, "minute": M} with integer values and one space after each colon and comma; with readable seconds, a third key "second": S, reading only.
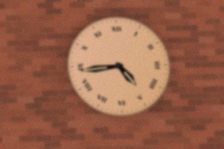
{"hour": 4, "minute": 44}
